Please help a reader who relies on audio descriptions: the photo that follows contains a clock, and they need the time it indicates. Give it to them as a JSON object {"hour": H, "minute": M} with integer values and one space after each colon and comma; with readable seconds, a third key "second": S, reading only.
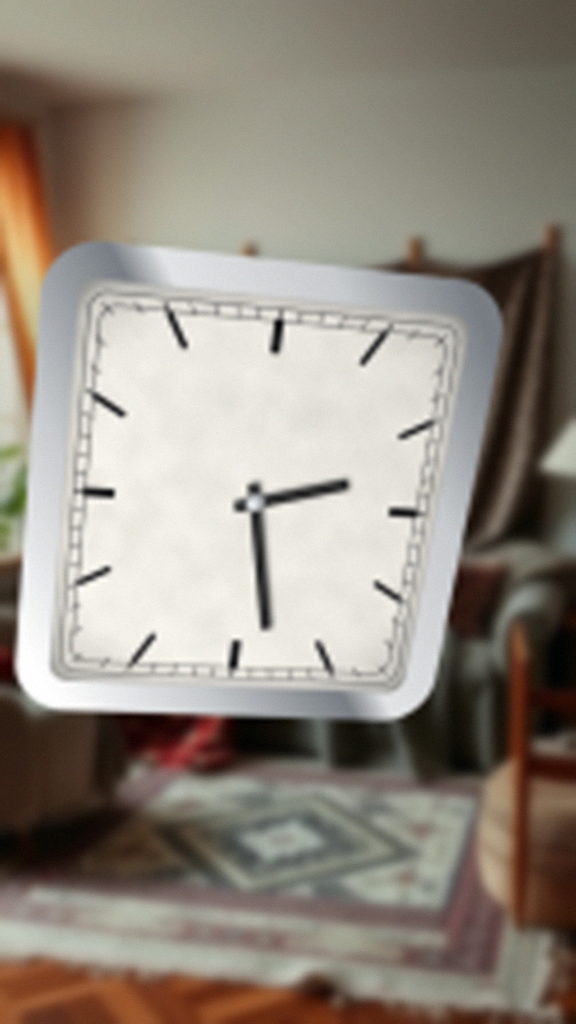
{"hour": 2, "minute": 28}
